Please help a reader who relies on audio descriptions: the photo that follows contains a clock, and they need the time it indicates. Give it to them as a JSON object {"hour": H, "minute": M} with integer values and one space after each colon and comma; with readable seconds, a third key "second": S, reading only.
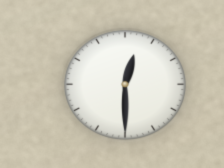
{"hour": 12, "minute": 30}
